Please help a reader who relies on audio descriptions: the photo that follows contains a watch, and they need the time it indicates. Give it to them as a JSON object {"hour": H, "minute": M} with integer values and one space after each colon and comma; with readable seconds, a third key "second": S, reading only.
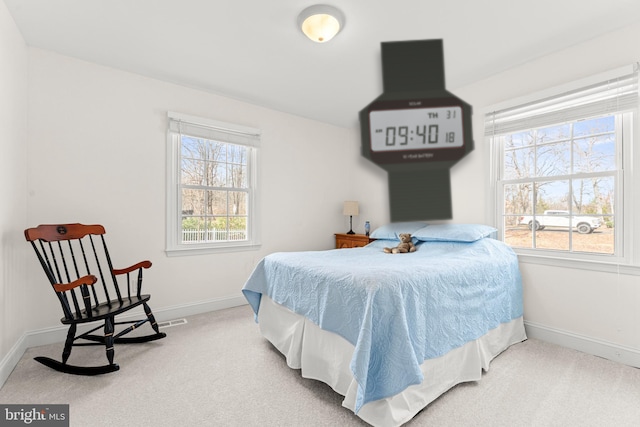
{"hour": 9, "minute": 40, "second": 18}
